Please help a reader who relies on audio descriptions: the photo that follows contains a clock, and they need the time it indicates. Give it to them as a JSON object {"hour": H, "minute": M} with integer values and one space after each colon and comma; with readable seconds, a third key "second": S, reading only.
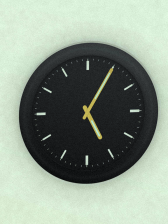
{"hour": 5, "minute": 5}
